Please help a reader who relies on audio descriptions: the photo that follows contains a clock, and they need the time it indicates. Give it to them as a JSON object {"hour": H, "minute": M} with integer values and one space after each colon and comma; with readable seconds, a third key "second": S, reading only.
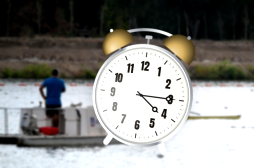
{"hour": 4, "minute": 15}
